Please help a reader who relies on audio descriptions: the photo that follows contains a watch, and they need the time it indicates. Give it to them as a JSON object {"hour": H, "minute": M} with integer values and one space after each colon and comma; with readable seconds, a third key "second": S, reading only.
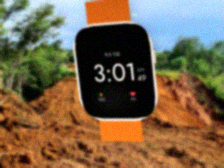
{"hour": 3, "minute": 1}
